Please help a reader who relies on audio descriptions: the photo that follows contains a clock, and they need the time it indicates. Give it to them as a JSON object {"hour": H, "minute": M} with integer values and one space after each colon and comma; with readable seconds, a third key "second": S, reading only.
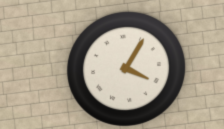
{"hour": 4, "minute": 6}
